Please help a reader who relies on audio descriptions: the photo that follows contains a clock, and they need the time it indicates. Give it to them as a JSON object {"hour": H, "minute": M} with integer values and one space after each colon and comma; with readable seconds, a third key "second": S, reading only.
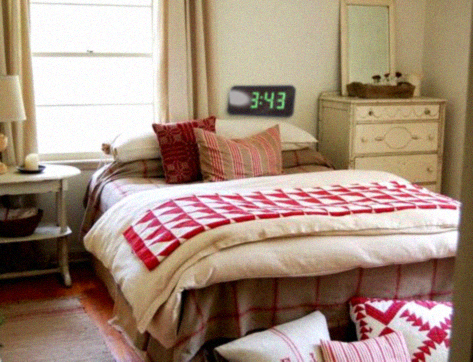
{"hour": 3, "minute": 43}
